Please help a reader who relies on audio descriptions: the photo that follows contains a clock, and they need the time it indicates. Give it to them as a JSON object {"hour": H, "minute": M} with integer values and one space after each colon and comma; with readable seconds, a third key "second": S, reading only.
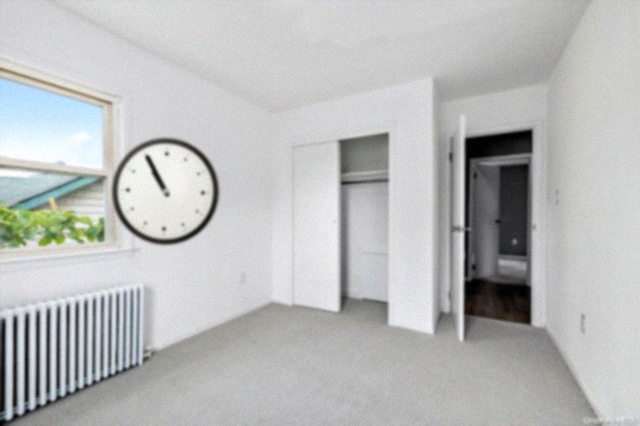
{"hour": 10, "minute": 55}
